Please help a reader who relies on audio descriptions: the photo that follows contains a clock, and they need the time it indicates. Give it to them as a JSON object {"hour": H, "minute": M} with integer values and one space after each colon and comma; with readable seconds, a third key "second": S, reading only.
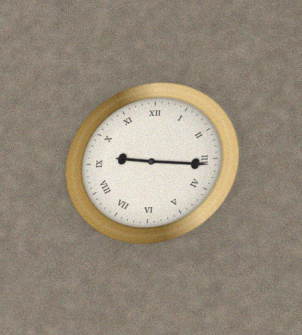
{"hour": 9, "minute": 16}
